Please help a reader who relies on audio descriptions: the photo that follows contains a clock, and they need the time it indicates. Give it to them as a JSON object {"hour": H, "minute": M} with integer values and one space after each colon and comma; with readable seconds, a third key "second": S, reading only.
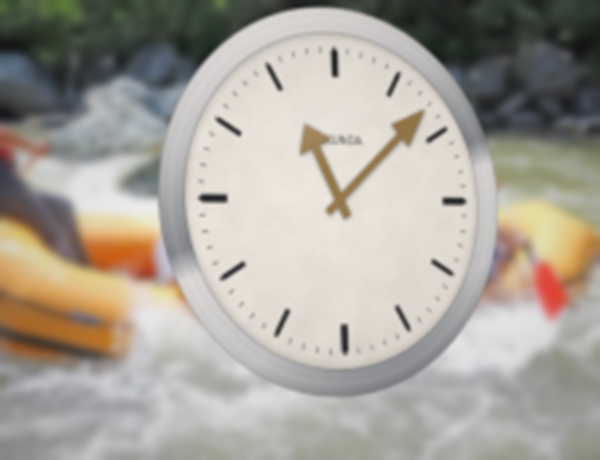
{"hour": 11, "minute": 8}
